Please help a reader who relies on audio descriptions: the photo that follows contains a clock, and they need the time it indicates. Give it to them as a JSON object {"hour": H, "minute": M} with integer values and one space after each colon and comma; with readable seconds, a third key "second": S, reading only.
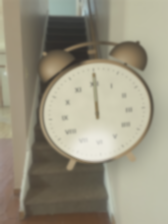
{"hour": 12, "minute": 0}
